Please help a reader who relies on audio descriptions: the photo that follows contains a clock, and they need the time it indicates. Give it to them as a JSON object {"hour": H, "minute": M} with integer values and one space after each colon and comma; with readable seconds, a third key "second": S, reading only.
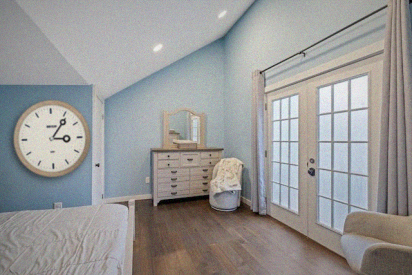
{"hour": 3, "minute": 6}
